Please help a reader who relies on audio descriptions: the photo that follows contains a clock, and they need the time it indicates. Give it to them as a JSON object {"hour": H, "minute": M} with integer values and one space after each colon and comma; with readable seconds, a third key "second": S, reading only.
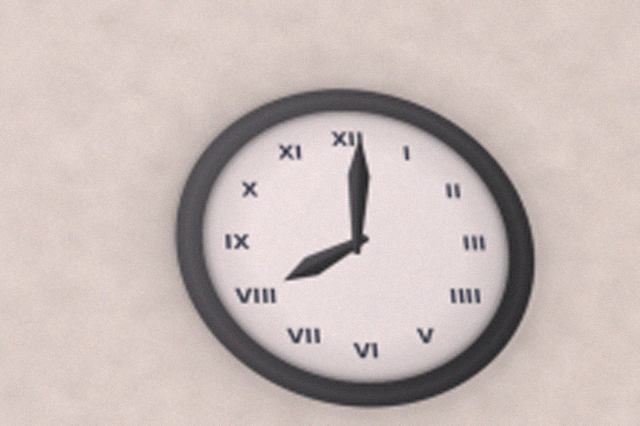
{"hour": 8, "minute": 1}
